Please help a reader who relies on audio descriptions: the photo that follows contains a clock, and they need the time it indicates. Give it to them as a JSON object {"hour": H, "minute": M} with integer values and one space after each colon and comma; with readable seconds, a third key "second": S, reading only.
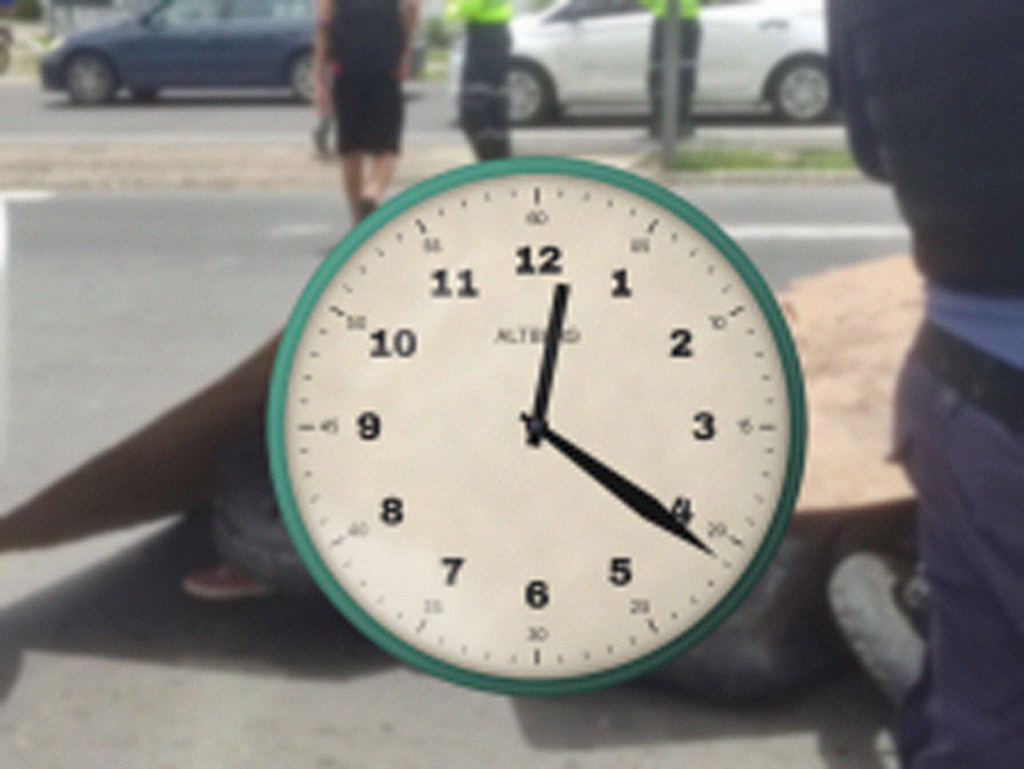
{"hour": 12, "minute": 21}
